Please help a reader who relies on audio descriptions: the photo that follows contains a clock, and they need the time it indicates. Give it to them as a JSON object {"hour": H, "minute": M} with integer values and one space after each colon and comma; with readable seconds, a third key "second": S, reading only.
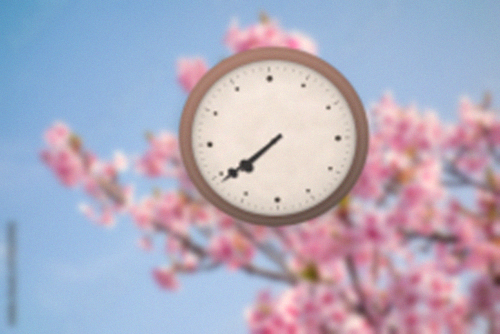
{"hour": 7, "minute": 39}
